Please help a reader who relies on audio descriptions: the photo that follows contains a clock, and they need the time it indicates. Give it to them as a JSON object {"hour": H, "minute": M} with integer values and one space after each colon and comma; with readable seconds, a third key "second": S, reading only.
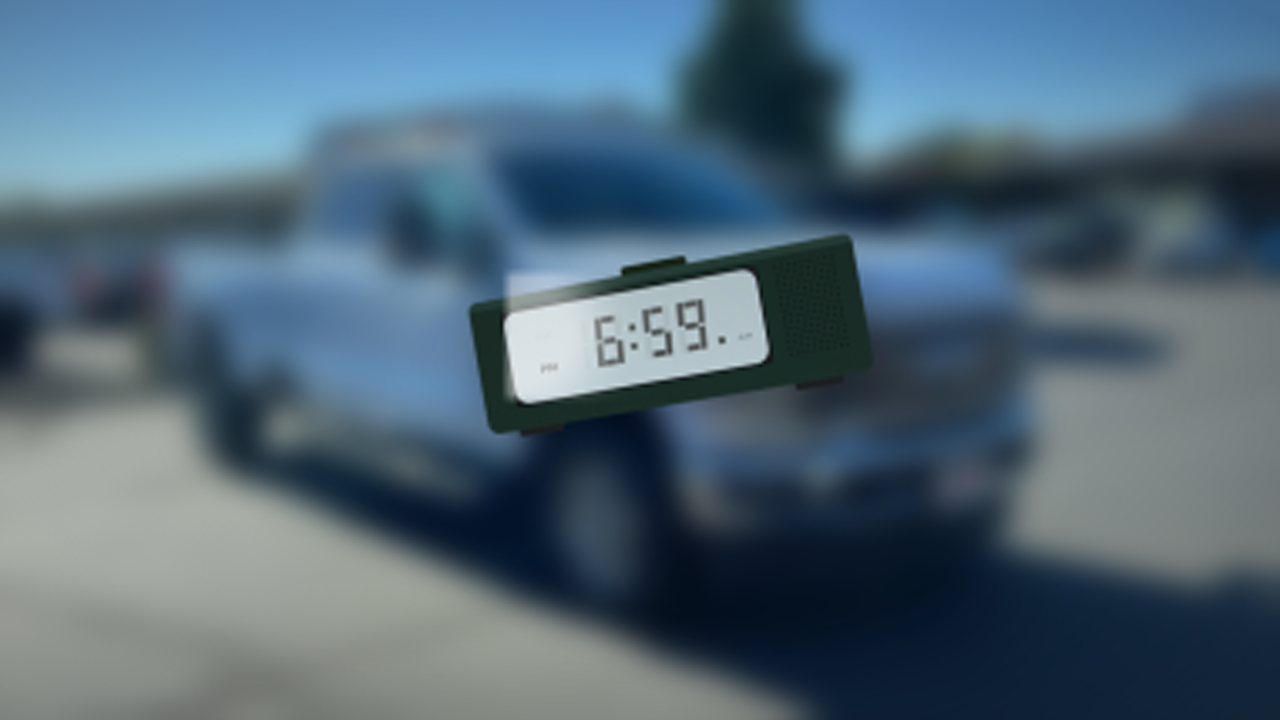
{"hour": 6, "minute": 59}
